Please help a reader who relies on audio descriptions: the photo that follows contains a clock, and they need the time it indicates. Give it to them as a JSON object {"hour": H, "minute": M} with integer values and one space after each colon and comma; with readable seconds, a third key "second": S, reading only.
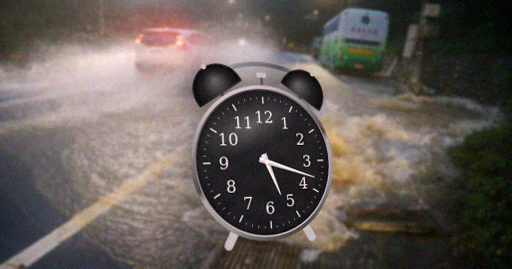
{"hour": 5, "minute": 18}
